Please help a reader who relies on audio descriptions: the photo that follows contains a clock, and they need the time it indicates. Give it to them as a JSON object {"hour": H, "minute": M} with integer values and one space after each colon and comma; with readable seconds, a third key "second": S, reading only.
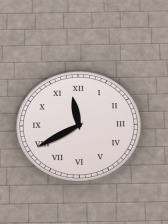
{"hour": 11, "minute": 40}
